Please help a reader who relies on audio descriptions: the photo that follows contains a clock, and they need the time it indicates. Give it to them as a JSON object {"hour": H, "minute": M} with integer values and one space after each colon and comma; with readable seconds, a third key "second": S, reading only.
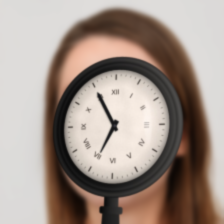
{"hour": 6, "minute": 55}
